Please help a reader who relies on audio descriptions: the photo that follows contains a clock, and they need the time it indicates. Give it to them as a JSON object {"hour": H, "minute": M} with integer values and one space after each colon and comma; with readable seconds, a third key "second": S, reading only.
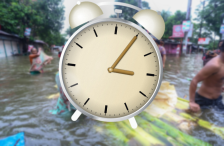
{"hour": 3, "minute": 5}
